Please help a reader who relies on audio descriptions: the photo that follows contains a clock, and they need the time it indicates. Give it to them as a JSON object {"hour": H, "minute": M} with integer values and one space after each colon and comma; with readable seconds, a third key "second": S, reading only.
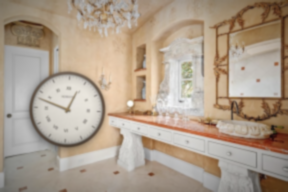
{"hour": 12, "minute": 48}
